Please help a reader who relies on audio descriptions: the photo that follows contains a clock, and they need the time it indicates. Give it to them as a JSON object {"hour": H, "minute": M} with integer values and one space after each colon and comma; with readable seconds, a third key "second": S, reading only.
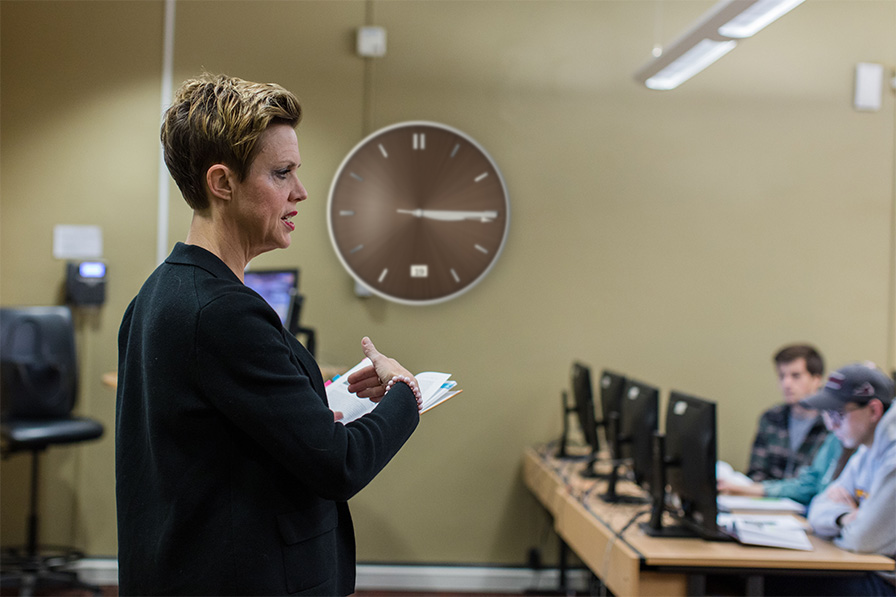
{"hour": 3, "minute": 15, "second": 16}
